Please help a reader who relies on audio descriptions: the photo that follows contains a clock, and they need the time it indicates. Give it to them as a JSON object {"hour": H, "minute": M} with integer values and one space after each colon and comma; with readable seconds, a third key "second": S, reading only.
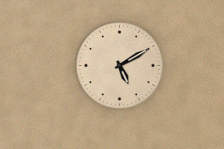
{"hour": 5, "minute": 10}
